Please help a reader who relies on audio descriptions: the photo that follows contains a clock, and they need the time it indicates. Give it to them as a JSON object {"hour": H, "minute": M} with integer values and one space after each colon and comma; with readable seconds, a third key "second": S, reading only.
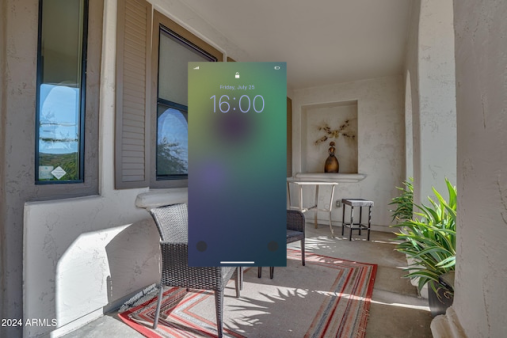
{"hour": 16, "minute": 0}
